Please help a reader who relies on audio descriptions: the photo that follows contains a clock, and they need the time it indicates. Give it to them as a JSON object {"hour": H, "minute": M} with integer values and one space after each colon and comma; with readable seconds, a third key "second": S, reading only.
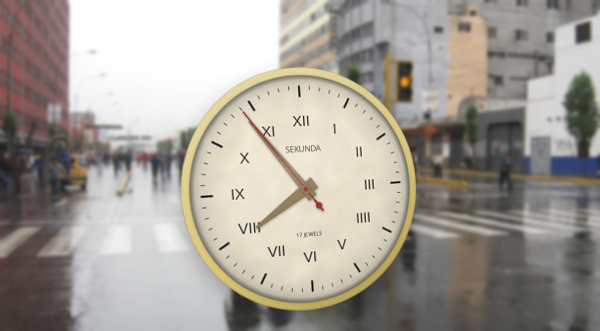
{"hour": 7, "minute": 53, "second": 54}
